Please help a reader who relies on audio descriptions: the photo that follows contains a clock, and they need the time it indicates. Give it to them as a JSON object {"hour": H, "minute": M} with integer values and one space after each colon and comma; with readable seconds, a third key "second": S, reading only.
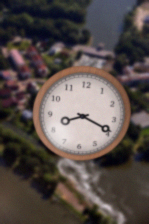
{"hour": 8, "minute": 19}
